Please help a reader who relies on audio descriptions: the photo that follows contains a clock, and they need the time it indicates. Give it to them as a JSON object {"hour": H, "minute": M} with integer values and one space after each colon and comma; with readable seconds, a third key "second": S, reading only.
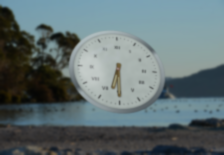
{"hour": 6, "minute": 30}
